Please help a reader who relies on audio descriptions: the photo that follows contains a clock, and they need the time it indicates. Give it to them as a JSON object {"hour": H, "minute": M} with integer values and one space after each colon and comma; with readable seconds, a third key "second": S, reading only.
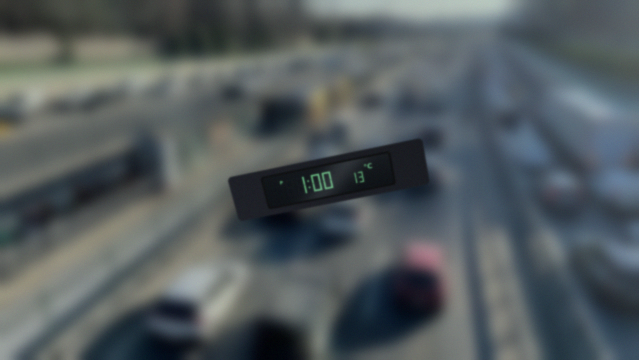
{"hour": 1, "minute": 0}
